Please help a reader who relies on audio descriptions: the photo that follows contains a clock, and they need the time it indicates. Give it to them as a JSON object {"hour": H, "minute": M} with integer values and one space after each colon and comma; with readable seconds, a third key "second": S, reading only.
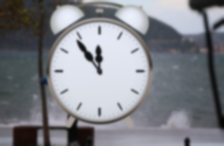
{"hour": 11, "minute": 54}
